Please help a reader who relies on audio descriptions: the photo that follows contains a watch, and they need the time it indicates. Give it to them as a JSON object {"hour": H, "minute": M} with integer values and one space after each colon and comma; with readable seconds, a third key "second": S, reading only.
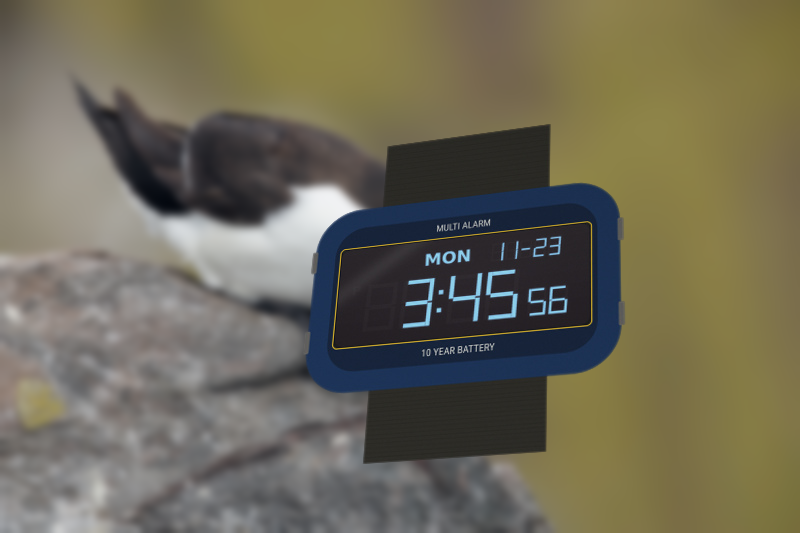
{"hour": 3, "minute": 45, "second": 56}
